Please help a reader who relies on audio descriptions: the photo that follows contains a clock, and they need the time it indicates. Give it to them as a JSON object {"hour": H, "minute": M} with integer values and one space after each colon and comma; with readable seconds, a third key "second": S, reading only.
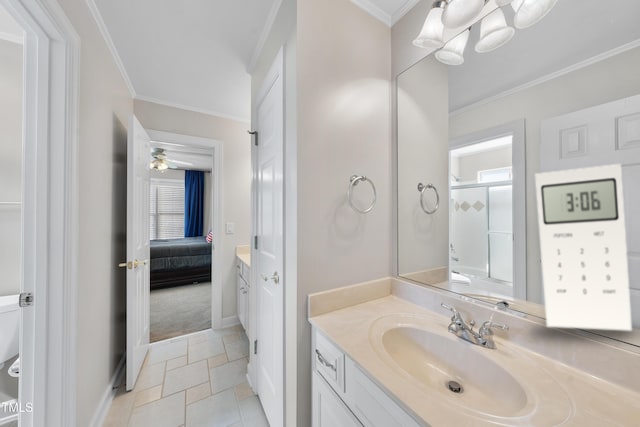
{"hour": 3, "minute": 6}
